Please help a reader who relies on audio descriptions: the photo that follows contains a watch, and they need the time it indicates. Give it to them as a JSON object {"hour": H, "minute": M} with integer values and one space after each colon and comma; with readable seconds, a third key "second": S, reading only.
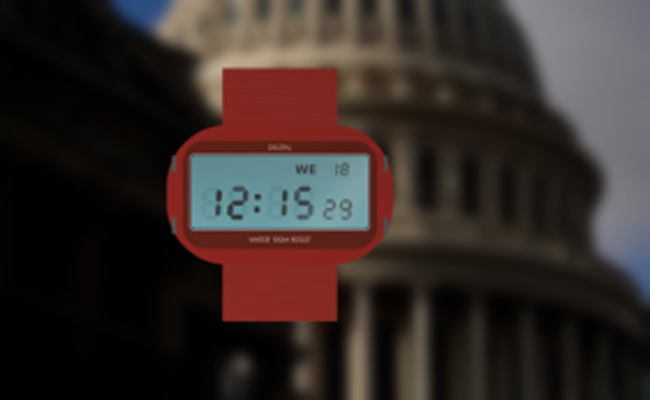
{"hour": 12, "minute": 15, "second": 29}
